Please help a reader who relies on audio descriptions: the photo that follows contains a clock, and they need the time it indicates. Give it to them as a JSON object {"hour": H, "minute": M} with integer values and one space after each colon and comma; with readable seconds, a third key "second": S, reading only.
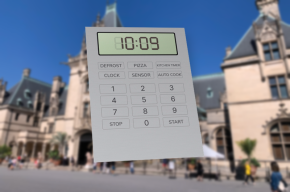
{"hour": 10, "minute": 9}
